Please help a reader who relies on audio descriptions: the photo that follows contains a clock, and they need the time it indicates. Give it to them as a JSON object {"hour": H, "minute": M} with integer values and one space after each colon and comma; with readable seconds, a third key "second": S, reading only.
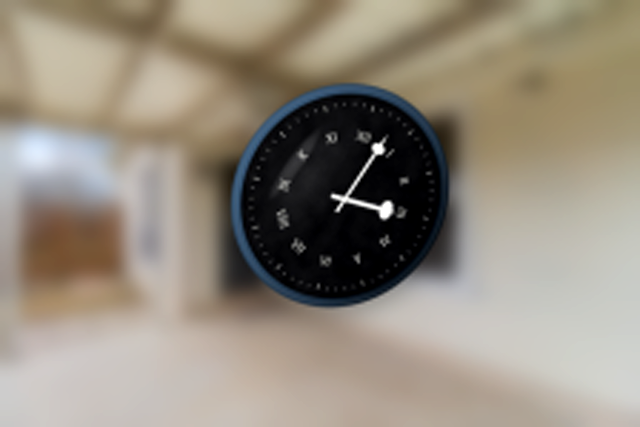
{"hour": 3, "minute": 3}
